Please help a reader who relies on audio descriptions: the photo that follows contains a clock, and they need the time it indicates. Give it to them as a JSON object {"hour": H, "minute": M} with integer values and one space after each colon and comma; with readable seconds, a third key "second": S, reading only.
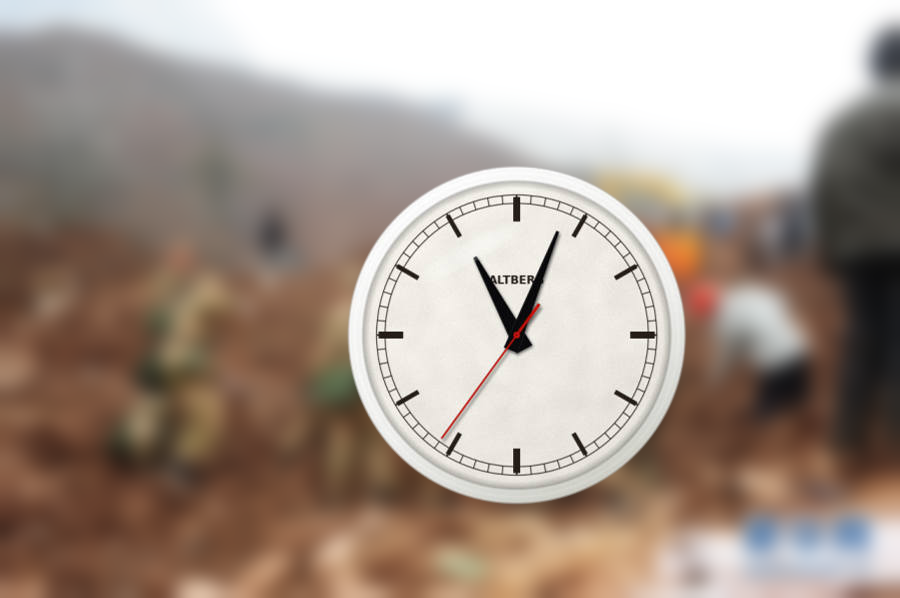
{"hour": 11, "minute": 3, "second": 36}
